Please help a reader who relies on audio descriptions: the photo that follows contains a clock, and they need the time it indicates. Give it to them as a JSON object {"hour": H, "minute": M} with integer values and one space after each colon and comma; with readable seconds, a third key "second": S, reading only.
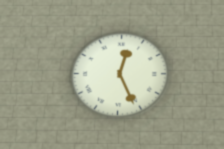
{"hour": 12, "minute": 26}
